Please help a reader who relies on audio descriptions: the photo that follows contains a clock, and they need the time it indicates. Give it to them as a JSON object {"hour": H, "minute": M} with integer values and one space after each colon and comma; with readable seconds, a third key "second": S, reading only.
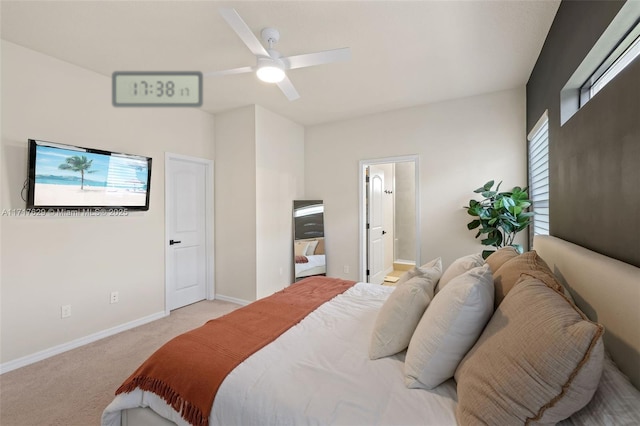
{"hour": 17, "minute": 38}
